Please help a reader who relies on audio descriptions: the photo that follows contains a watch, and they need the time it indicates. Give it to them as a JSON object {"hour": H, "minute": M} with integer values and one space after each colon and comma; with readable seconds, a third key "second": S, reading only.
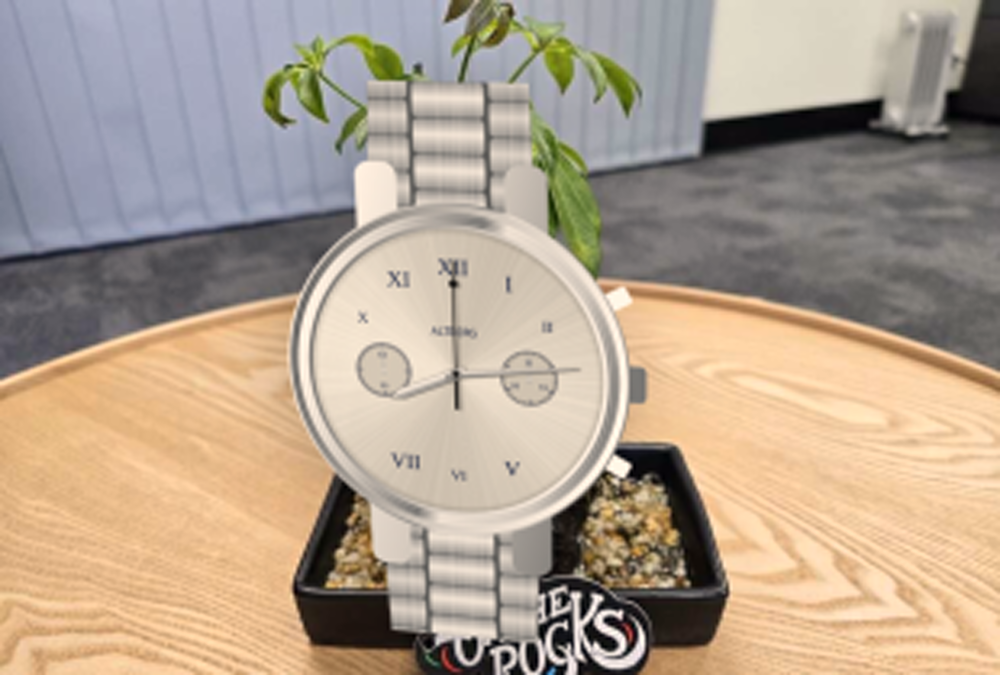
{"hour": 8, "minute": 14}
